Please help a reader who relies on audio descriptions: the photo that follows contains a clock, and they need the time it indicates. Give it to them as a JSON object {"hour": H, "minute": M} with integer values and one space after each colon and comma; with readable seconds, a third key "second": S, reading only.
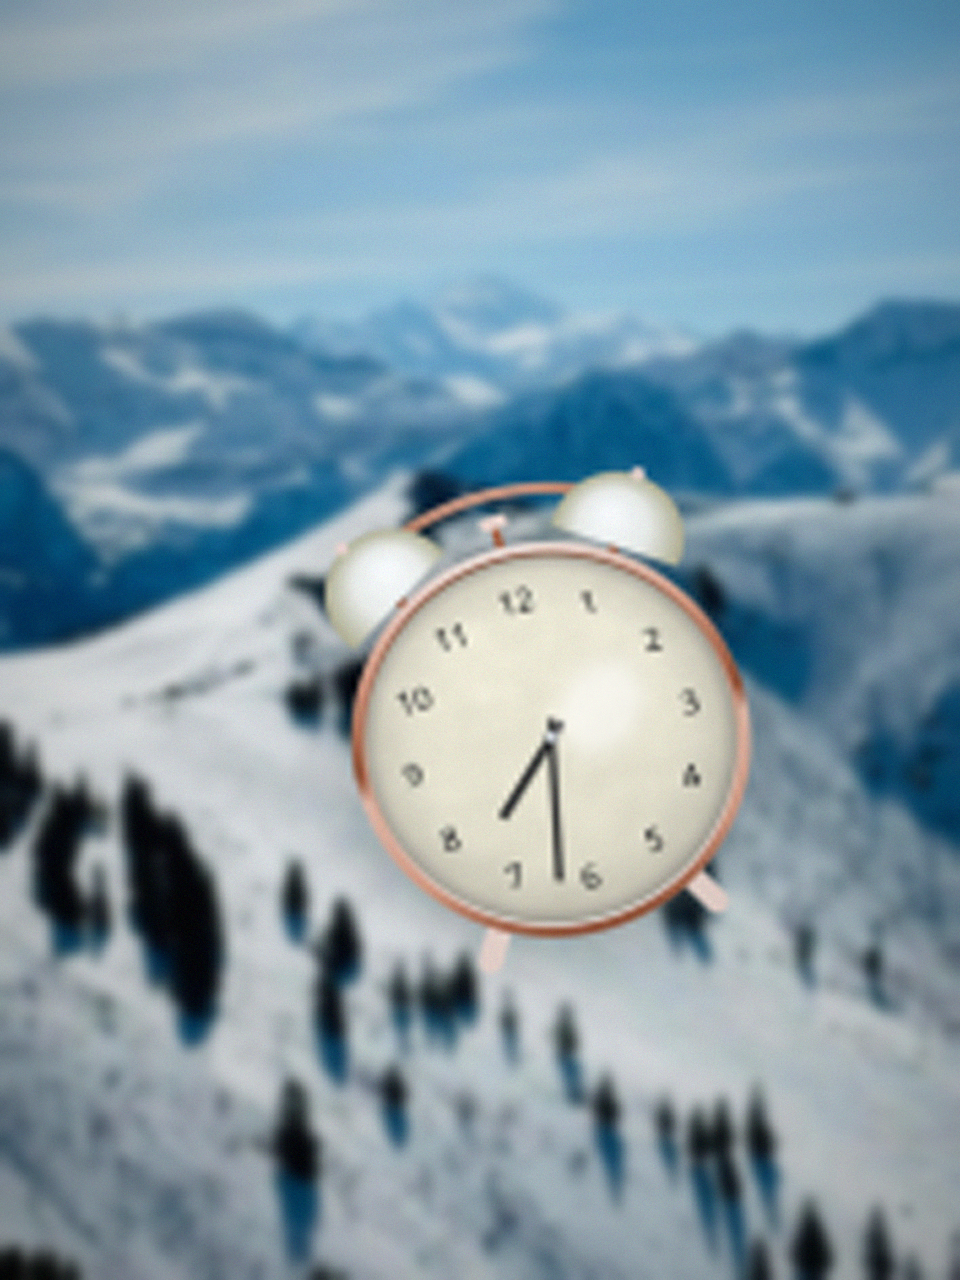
{"hour": 7, "minute": 32}
